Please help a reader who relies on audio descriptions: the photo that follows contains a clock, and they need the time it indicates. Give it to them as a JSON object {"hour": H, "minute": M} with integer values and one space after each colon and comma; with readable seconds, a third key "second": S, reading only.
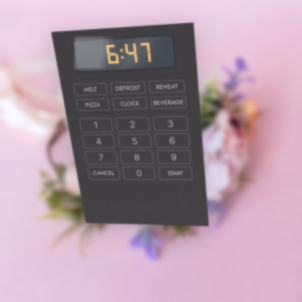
{"hour": 6, "minute": 47}
